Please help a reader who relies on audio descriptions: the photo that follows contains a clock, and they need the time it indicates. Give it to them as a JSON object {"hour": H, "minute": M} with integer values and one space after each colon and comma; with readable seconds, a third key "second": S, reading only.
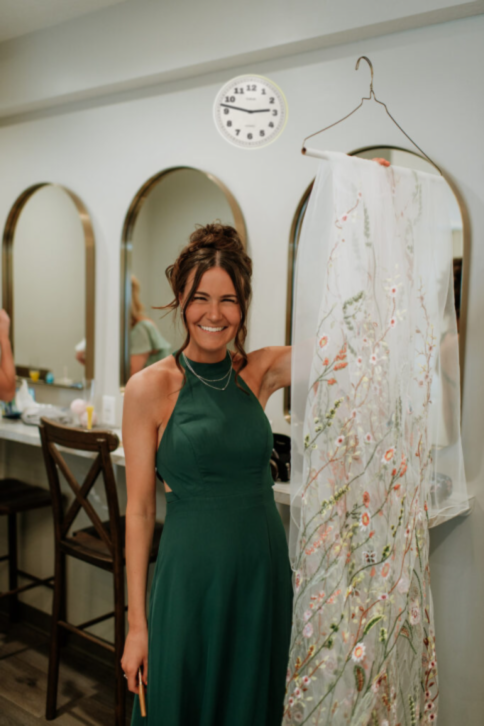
{"hour": 2, "minute": 47}
